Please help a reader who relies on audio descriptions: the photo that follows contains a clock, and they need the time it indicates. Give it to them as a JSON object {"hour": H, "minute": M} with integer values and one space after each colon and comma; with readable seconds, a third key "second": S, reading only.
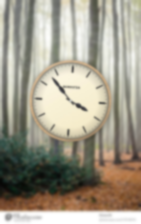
{"hour": 3, "minute": 53}
